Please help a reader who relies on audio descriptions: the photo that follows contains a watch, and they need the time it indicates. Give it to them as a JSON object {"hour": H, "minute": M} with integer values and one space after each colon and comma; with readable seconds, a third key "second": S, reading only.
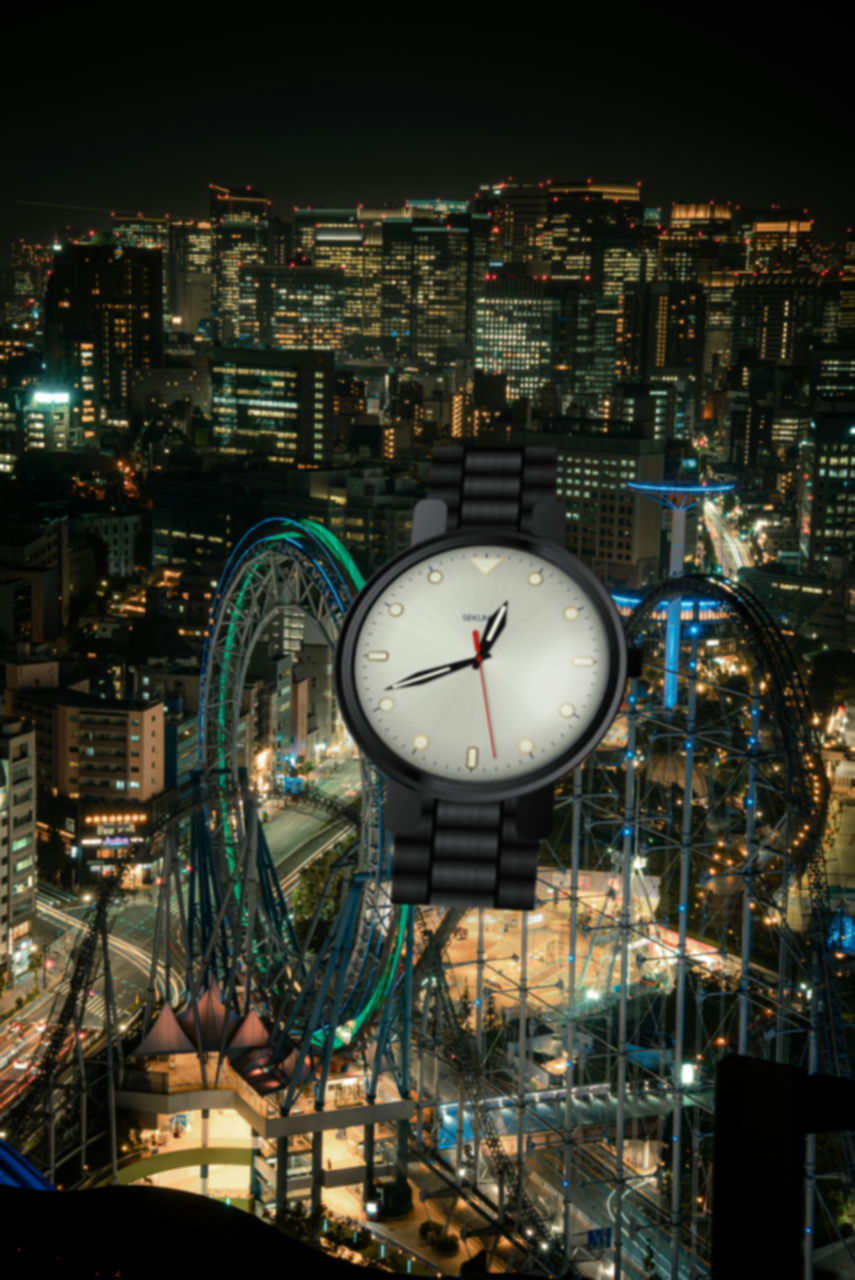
{"hour": 12, "minute": 41, "second": 28}
